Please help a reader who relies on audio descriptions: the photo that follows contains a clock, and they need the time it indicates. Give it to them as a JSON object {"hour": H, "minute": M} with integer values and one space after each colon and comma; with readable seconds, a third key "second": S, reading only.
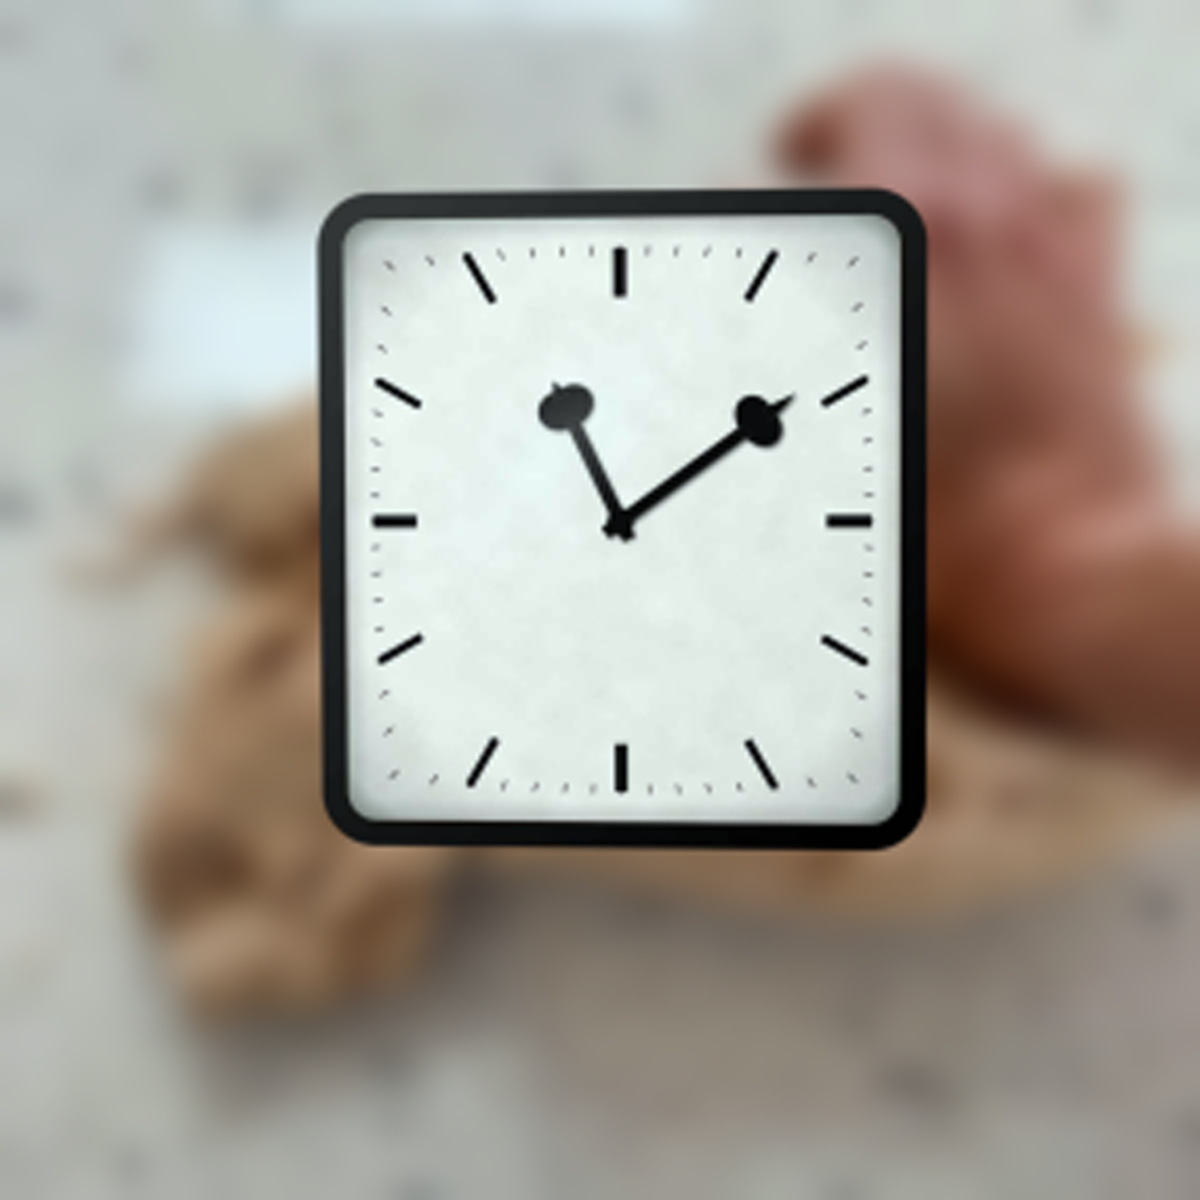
{"hour": 11, "minute": 9}
